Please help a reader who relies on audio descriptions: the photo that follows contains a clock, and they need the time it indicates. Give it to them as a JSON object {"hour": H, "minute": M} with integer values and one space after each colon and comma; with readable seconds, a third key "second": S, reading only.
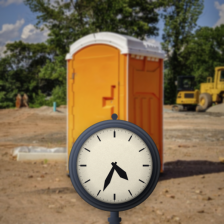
{"hour": 4, "minute": 34}
